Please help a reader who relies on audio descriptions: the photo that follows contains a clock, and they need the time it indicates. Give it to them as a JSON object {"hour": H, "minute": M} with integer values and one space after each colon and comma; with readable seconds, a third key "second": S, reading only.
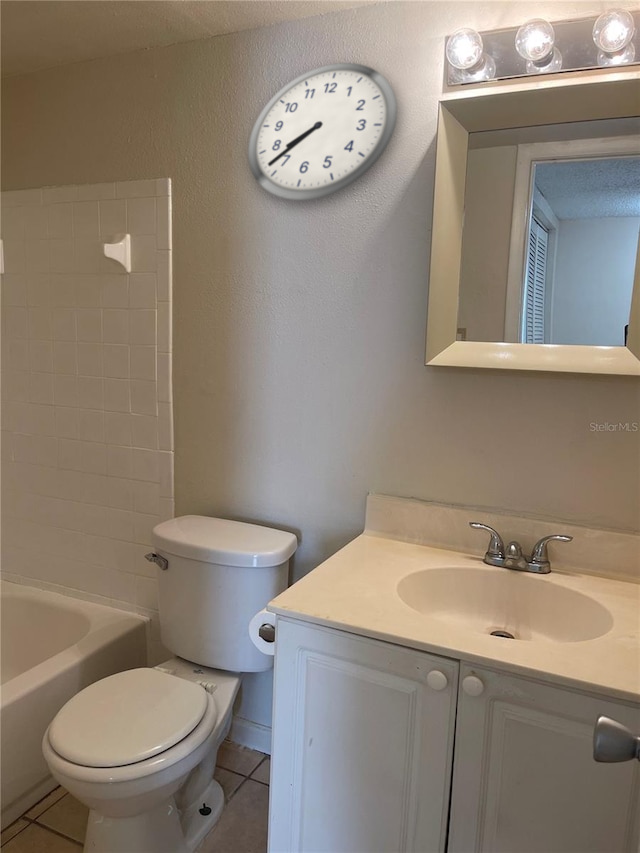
{"hour": 7, "minute": 37}
